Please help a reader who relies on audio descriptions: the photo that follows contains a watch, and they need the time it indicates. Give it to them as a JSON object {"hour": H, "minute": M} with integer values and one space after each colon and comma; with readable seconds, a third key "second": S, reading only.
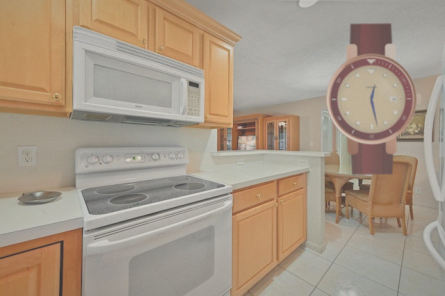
{"hour": 12, "minute": 28}
